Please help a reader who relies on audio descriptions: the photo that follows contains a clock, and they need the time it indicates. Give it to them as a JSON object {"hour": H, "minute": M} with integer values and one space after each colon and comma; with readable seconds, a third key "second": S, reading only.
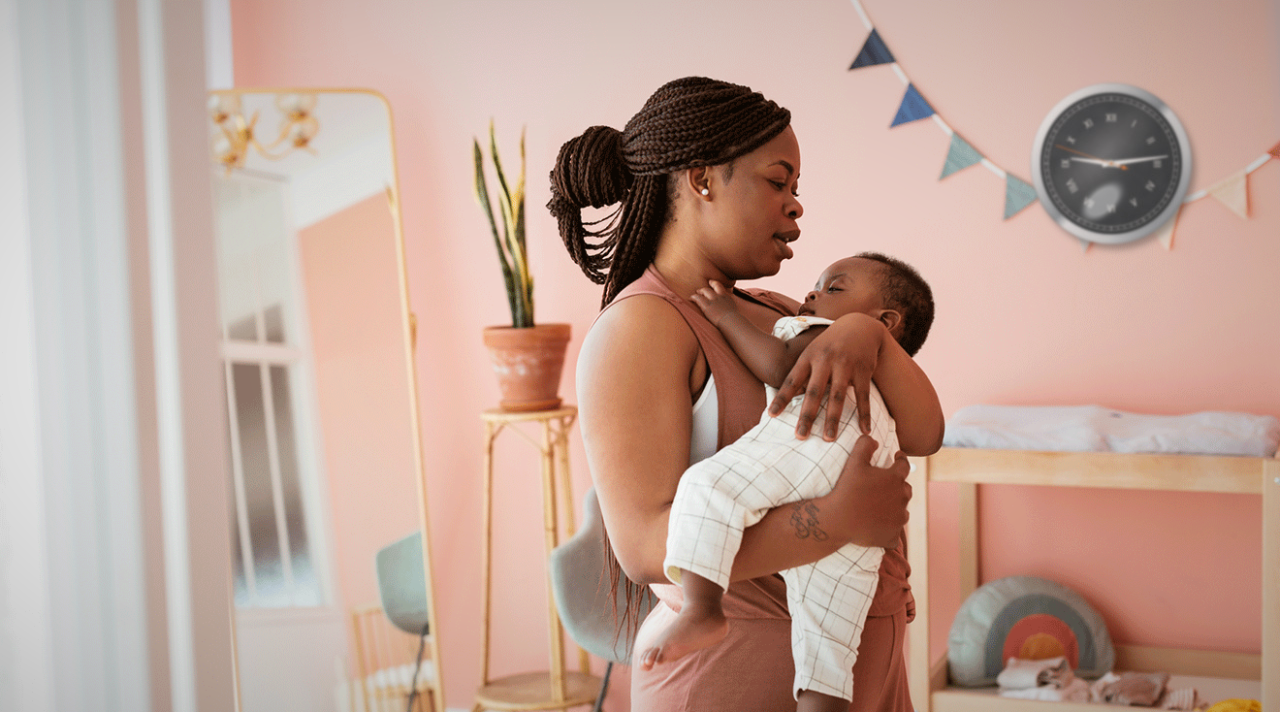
{"hour": 9, "minute": 13, "second": 48}
